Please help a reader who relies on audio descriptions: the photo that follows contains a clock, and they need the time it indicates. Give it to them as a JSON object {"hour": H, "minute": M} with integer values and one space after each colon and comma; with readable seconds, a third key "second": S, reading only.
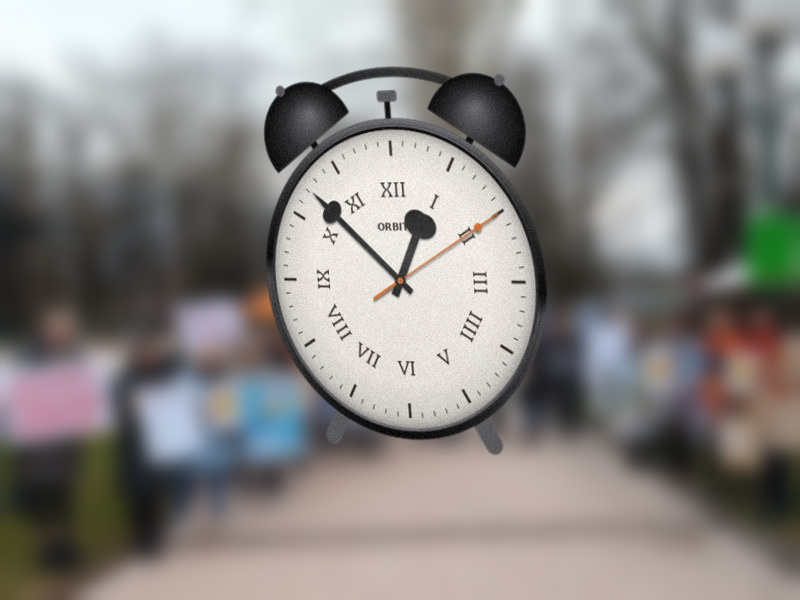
{"hour": 12, "minute": 52, "second": 10}
